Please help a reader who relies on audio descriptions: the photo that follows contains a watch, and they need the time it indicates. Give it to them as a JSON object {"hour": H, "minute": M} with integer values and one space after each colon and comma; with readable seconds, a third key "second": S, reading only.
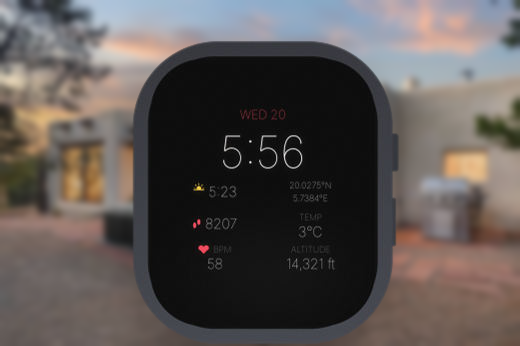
{"hour": 5, "minute": 56}
